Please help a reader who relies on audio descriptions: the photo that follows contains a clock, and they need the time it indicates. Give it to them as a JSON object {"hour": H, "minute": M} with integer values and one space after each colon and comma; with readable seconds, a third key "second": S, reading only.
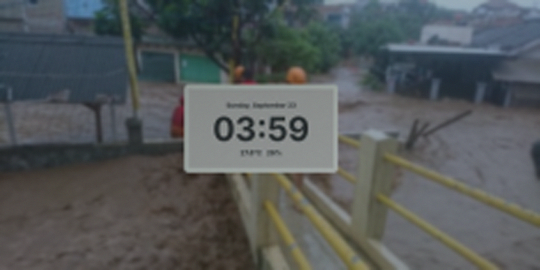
{"hour": 3, "minute": 59}
